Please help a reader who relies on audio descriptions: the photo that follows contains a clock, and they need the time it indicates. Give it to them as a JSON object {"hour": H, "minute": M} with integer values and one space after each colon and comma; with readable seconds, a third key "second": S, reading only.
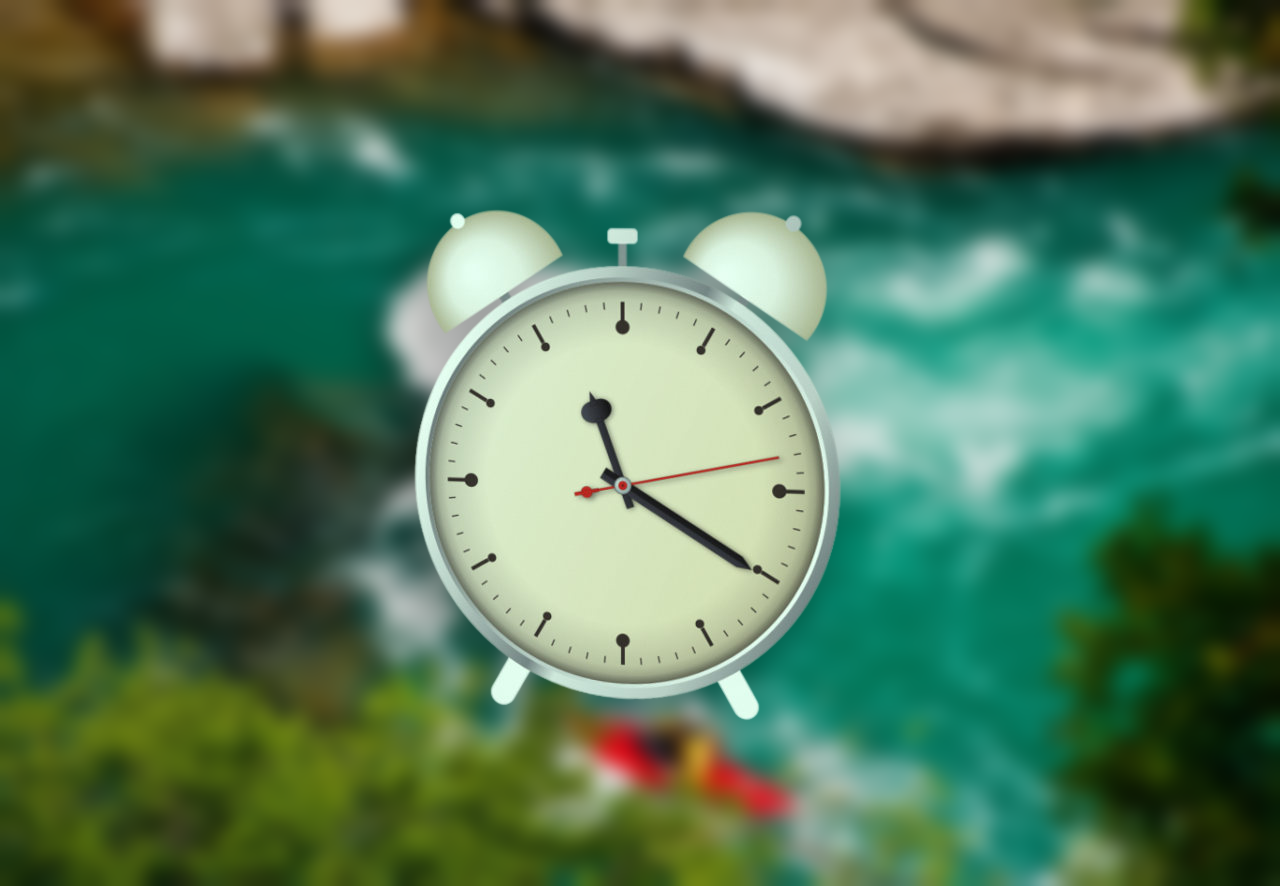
{"hour": 11, "minute": 20, "second": 13}
